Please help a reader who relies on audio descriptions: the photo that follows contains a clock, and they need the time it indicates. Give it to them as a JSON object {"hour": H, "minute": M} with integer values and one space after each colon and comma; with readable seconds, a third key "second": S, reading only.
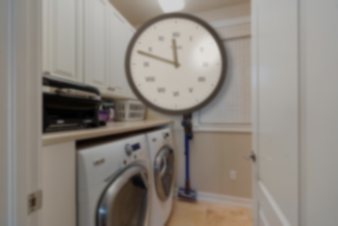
{"hour": 11, "minute": 48}
